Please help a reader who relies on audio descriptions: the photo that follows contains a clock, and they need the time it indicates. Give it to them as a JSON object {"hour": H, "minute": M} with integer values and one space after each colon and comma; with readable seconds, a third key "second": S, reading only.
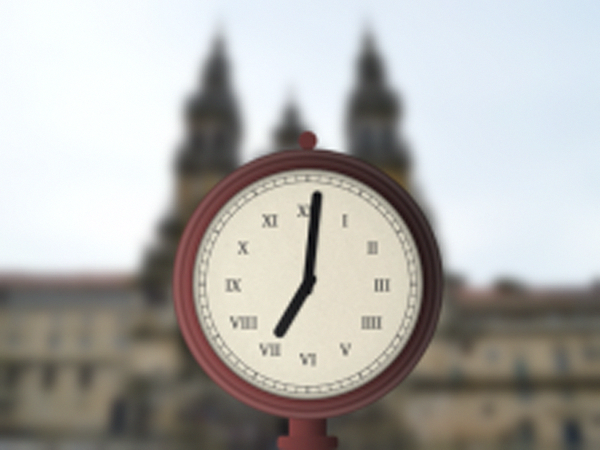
{"hour": 7, "minute": 1}
